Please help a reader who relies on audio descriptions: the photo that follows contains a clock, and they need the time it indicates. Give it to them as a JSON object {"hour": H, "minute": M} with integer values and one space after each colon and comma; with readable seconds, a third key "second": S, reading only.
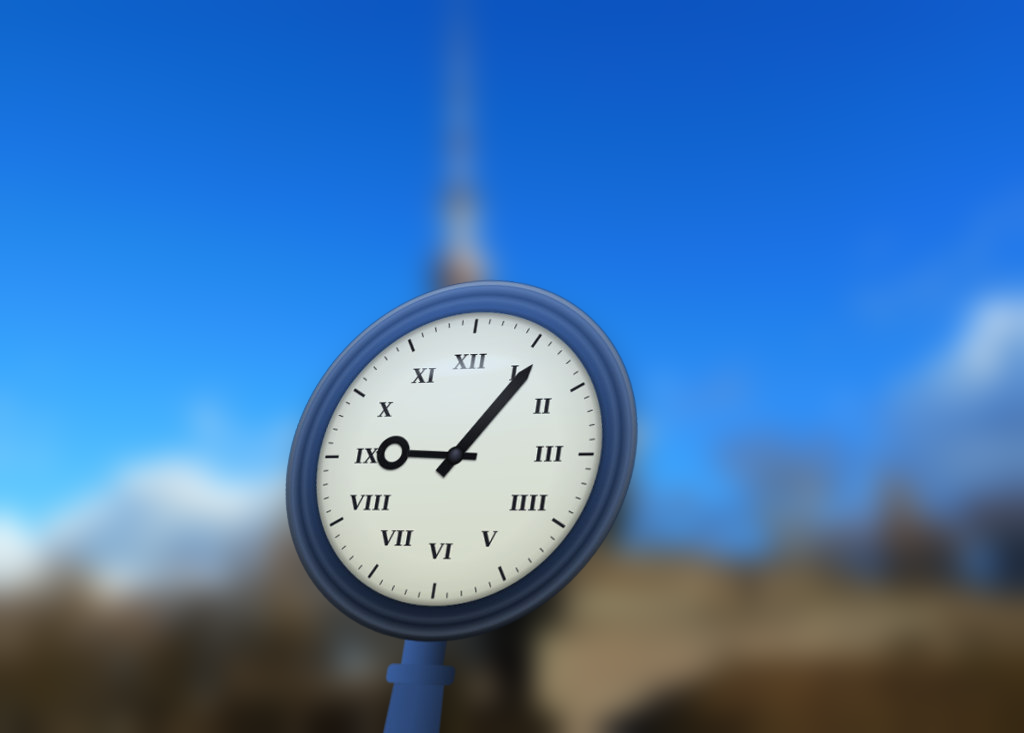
{"hour": 9, "minute": 6}
